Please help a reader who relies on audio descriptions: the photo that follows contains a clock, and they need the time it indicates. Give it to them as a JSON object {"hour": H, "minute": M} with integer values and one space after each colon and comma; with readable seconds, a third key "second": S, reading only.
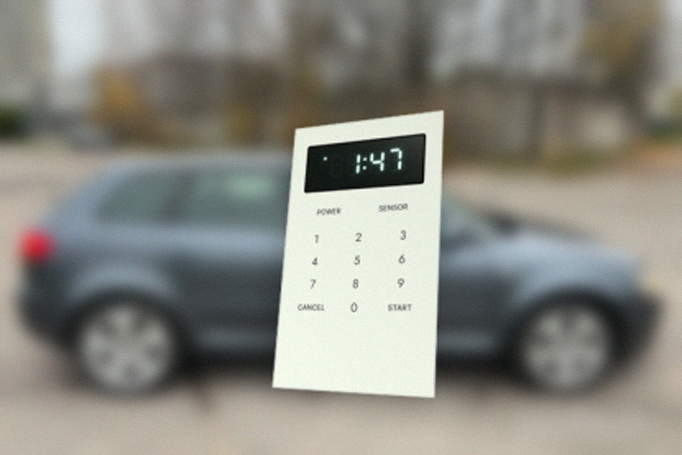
{"hour": 1, "minute": 47}
